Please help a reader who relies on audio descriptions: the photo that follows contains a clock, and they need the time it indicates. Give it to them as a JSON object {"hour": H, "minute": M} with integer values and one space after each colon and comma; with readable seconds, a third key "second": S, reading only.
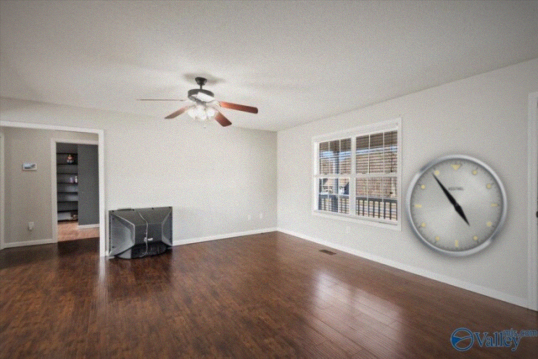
{"hour": 4, "minute": 54}
